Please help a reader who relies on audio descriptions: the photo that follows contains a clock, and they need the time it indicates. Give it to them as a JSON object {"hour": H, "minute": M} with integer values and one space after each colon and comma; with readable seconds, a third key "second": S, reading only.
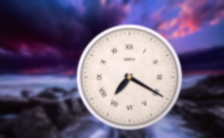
{"hour": 7, "minute": 20}
